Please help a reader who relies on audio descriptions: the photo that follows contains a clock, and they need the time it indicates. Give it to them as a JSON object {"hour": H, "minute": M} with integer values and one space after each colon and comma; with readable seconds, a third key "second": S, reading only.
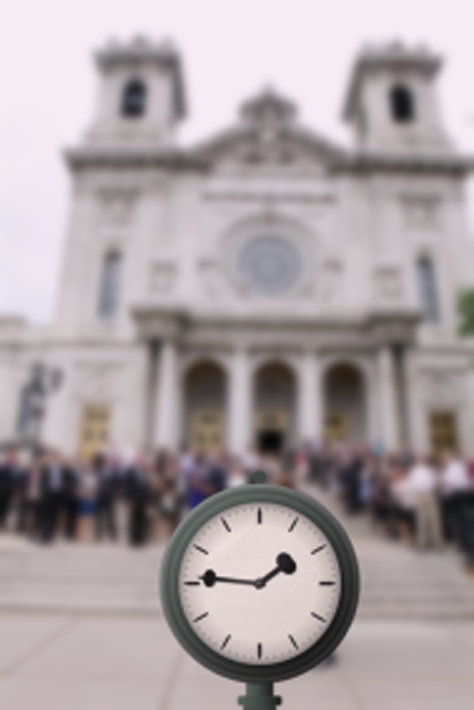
{"hour": 1, "minute": 46}
